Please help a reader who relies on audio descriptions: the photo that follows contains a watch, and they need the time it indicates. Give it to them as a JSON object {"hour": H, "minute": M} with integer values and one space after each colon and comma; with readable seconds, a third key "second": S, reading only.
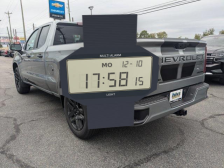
{"hour": 17, "minute": 58, "second": 15}
